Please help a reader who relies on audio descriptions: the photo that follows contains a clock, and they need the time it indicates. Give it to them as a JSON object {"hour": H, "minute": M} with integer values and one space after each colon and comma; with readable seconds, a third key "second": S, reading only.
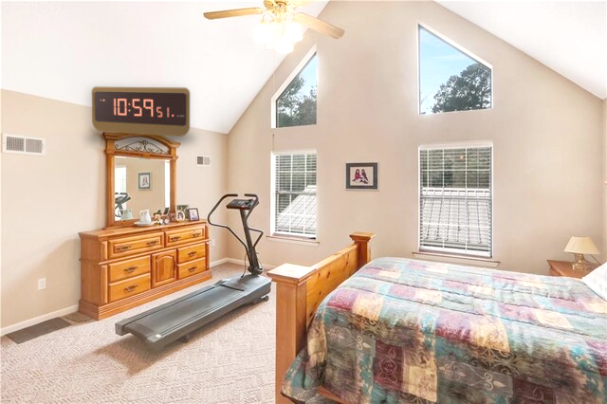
{"hour": 10, "minute": 59, "second": 51}
